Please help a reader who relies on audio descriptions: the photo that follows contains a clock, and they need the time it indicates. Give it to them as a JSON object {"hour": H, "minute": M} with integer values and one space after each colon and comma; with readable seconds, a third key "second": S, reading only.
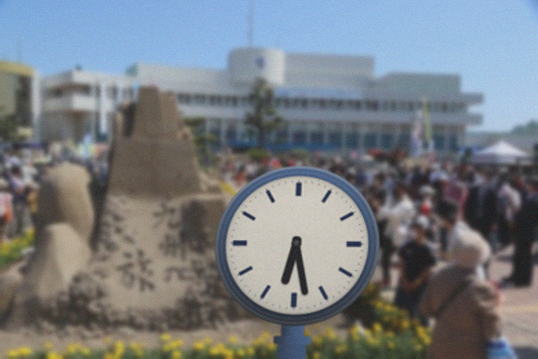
{"hour": 6, "minute": 28}
